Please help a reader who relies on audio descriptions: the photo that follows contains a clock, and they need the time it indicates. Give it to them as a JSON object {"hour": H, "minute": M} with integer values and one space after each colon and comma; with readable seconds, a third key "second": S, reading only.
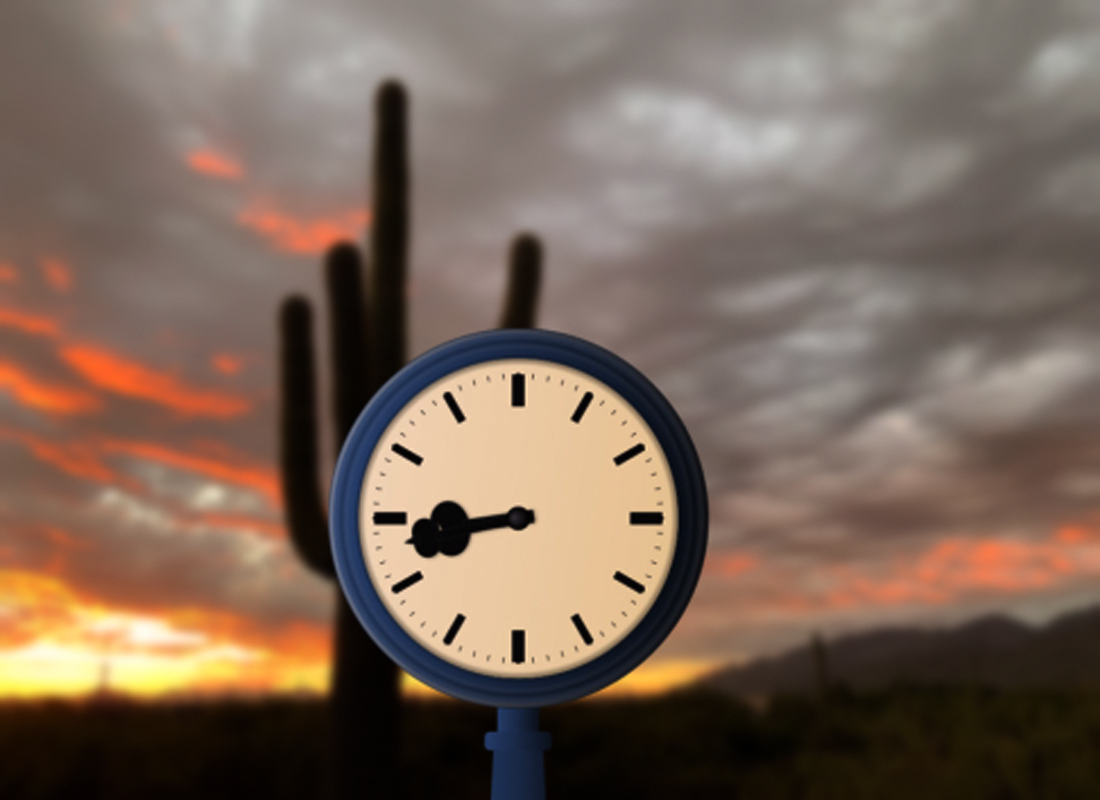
{"hour": 8, "minute": 43}
